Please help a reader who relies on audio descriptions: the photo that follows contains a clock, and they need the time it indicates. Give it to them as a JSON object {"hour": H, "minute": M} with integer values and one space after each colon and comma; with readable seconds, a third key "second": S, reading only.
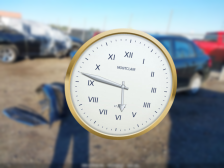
{"hour": 5, "minute": 47}
